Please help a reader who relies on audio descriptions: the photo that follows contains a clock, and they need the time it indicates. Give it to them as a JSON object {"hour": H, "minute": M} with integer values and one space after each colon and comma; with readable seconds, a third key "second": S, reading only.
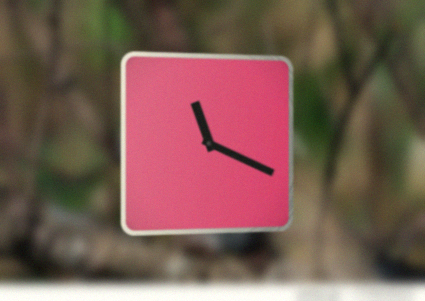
{"hour": 11, "minute": 19}
